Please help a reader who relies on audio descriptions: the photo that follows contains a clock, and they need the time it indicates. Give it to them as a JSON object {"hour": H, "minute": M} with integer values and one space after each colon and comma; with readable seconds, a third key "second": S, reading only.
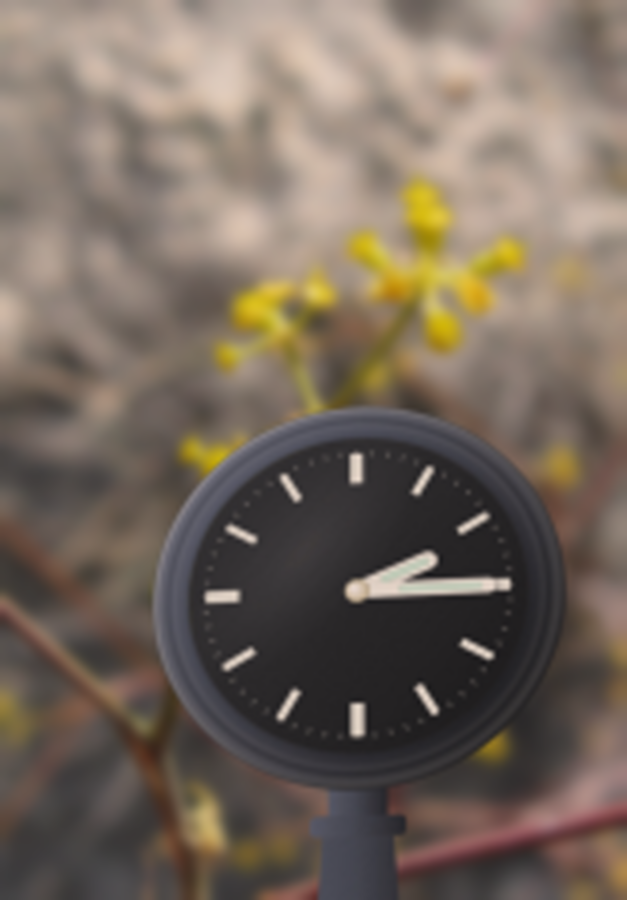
{"hour": 2, "minute": 15}
